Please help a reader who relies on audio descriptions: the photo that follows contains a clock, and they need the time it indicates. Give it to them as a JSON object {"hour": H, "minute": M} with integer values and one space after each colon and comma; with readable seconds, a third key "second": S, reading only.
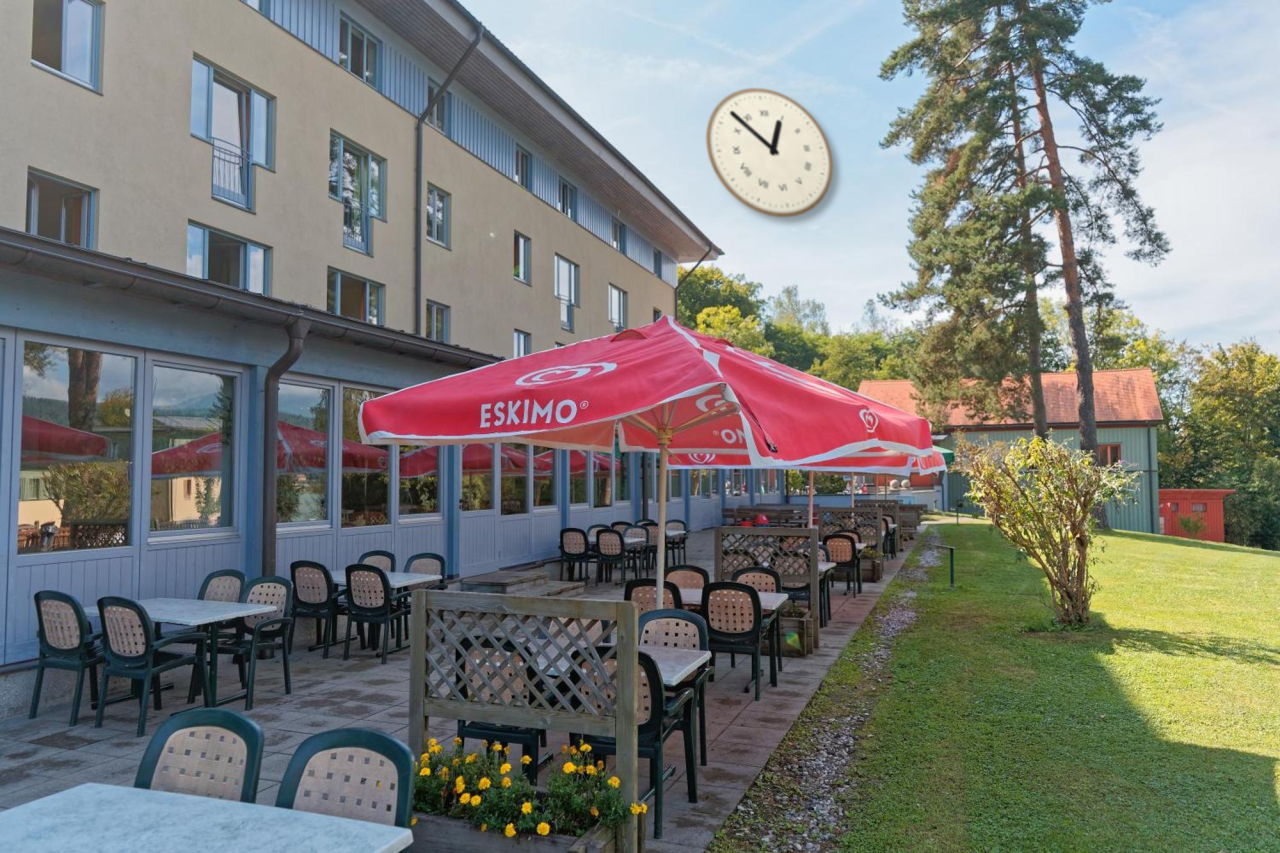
{"hour": 12, "minute": 53}
